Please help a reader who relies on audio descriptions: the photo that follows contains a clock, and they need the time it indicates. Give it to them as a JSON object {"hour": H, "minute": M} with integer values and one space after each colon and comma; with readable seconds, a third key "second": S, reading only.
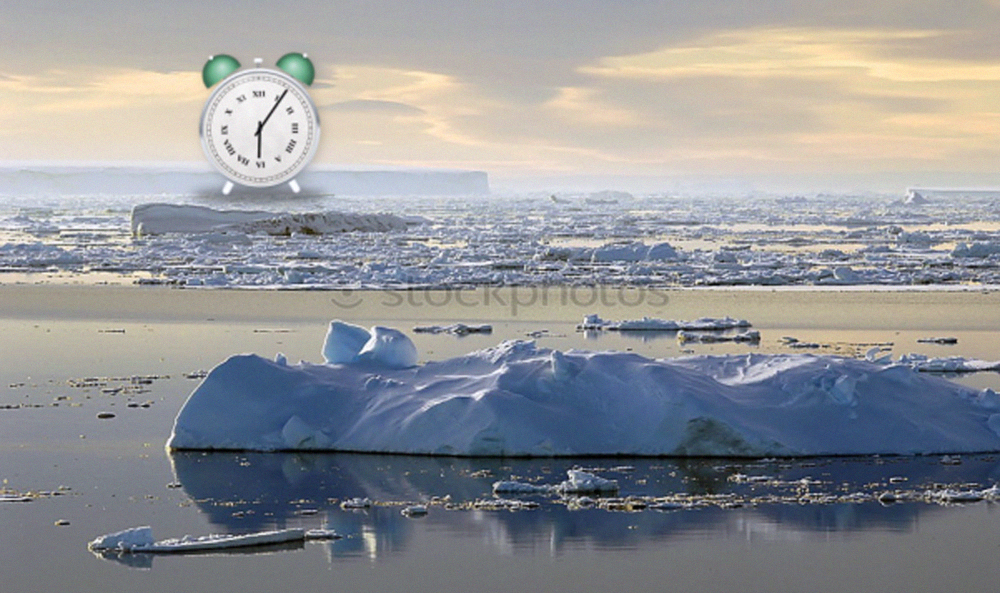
{"hour": 6, "minute": 6}
